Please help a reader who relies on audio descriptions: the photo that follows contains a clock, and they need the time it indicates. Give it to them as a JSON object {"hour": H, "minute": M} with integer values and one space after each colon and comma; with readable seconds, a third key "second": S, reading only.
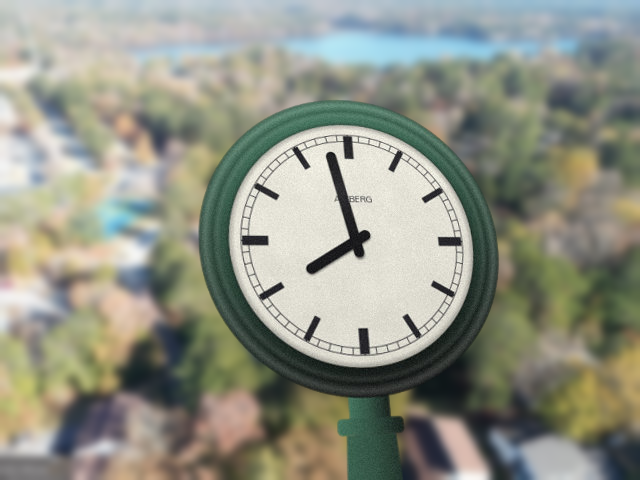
{"hour": 7, "minute": 58}
